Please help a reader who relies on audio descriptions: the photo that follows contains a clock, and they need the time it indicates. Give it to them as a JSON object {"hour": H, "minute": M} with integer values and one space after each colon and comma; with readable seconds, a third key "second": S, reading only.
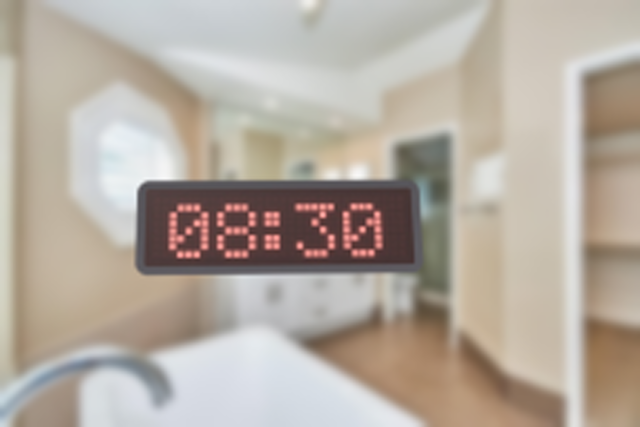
{"hour": 8, "minute": 30}
